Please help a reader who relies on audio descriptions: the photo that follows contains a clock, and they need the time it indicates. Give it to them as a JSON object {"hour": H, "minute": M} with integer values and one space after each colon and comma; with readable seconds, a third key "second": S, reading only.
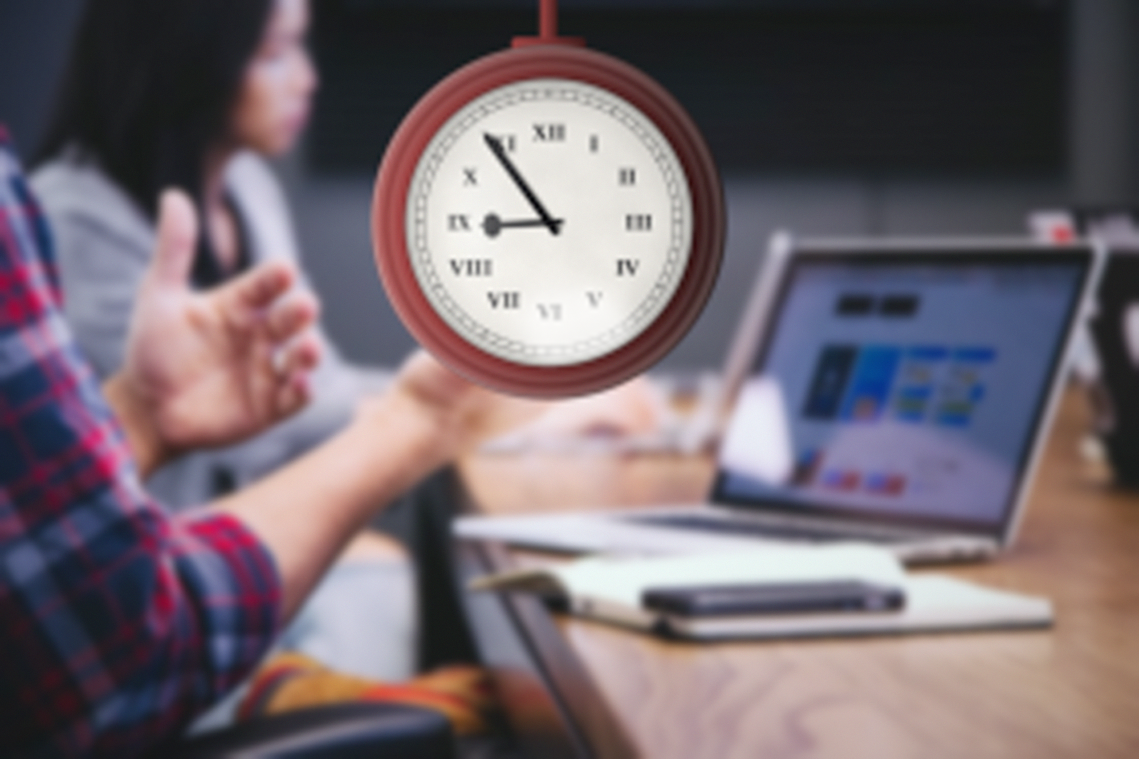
{"hour": 8, "minute": 54}
